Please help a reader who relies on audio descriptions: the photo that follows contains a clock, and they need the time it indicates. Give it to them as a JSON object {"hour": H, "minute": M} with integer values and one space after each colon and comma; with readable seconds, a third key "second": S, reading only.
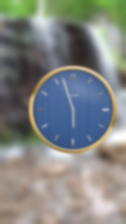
{"hour": 5, "minute": 57}
